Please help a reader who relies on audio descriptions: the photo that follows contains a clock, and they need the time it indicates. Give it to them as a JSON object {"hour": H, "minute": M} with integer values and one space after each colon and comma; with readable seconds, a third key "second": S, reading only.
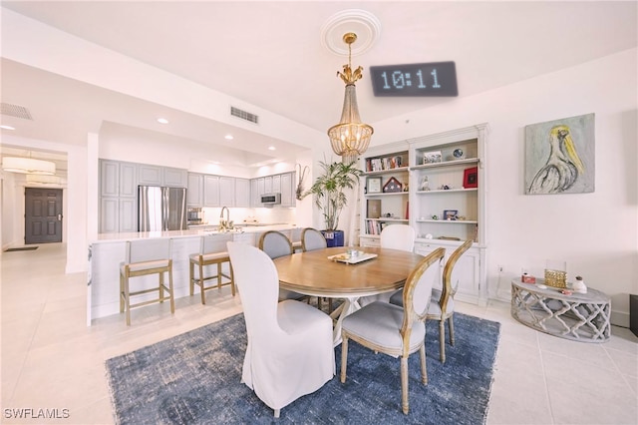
{"hour": 10, "minute": 11}
